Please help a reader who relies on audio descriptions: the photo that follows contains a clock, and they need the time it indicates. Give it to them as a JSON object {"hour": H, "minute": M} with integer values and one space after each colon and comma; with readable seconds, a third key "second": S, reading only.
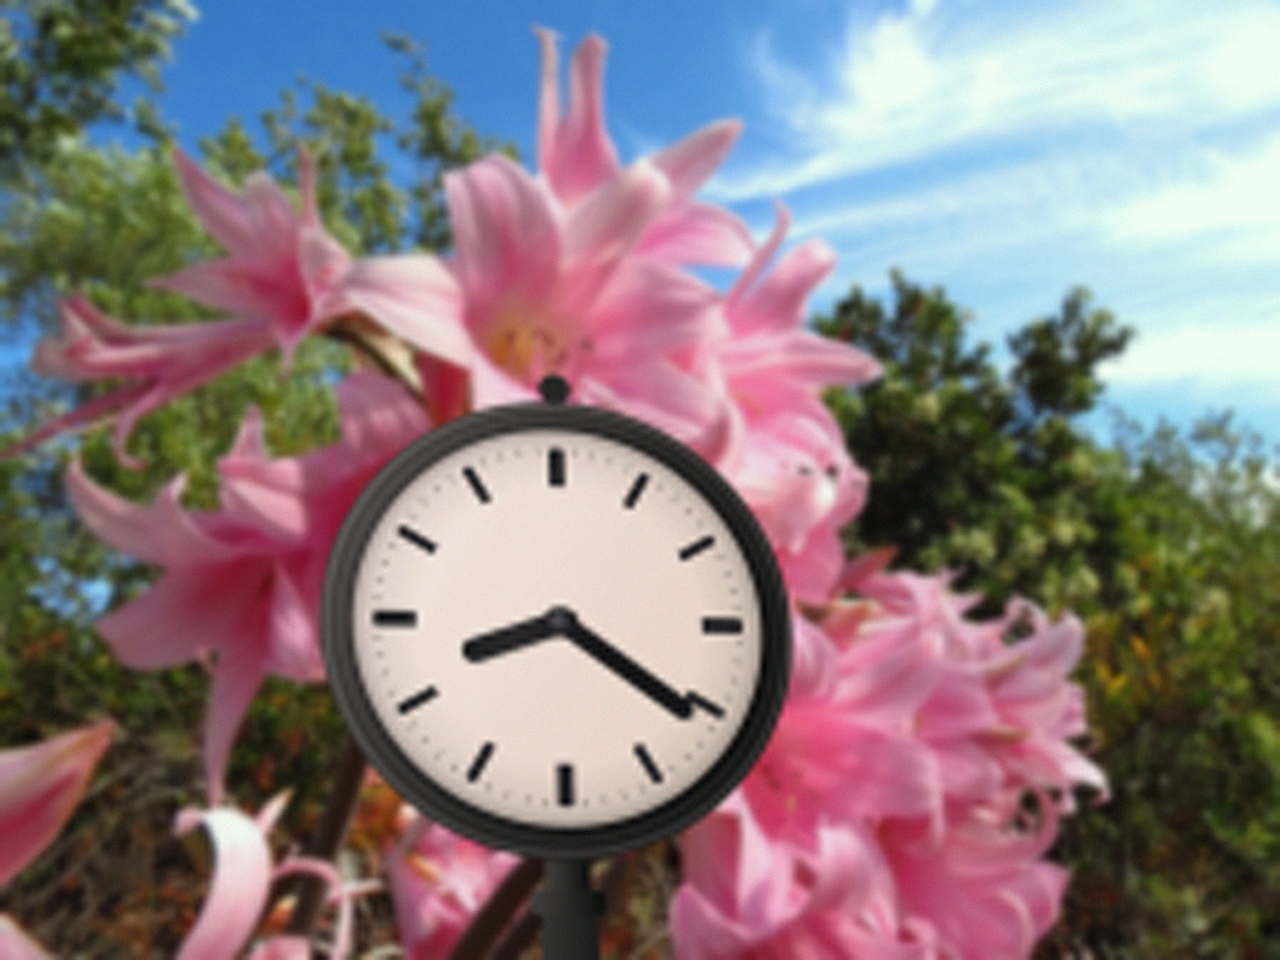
{"hour": 8, "minute": 21}
